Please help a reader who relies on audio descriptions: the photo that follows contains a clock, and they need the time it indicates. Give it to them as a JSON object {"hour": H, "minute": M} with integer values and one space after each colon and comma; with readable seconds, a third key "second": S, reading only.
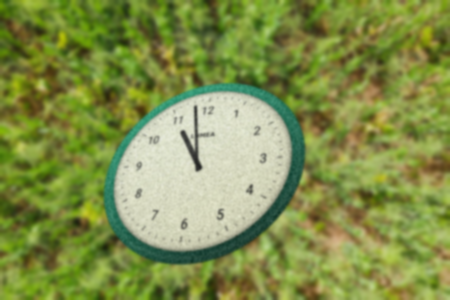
{"hour": 10, "minute": 58}
